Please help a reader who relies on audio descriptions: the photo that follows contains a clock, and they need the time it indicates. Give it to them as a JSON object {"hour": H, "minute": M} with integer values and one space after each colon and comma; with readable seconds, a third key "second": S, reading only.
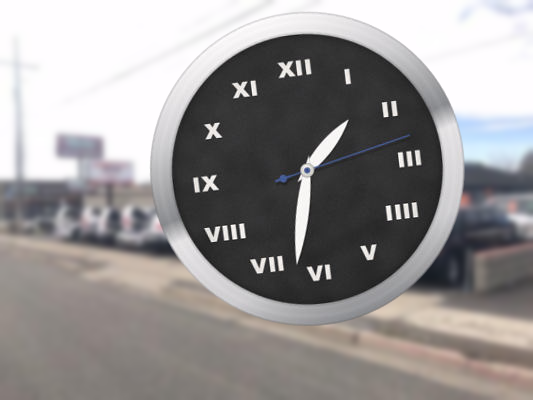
{"hour": 1, "minute": 32, "second": 13}
